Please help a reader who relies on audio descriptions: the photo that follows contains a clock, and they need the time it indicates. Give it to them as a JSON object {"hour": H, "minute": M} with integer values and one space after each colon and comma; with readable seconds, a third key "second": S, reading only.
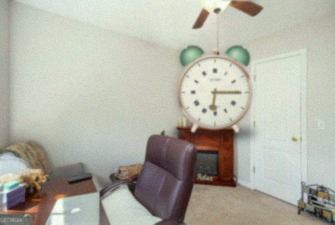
{"hour": 6, "minute": 15}
